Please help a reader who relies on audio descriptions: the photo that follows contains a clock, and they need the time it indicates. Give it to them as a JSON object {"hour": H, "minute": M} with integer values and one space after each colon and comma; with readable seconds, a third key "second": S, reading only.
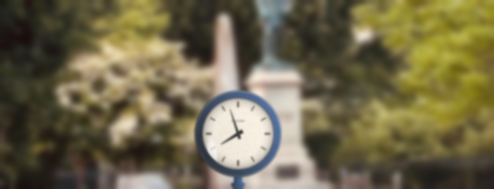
{"hour": 7, "minute": 57}
